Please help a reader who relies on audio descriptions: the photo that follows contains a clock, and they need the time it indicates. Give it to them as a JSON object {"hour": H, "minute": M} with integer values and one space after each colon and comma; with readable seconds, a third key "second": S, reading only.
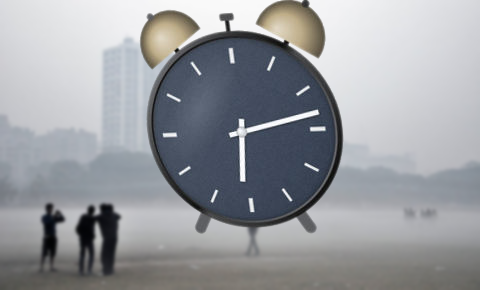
{"hour": 6, "minute": 13}
